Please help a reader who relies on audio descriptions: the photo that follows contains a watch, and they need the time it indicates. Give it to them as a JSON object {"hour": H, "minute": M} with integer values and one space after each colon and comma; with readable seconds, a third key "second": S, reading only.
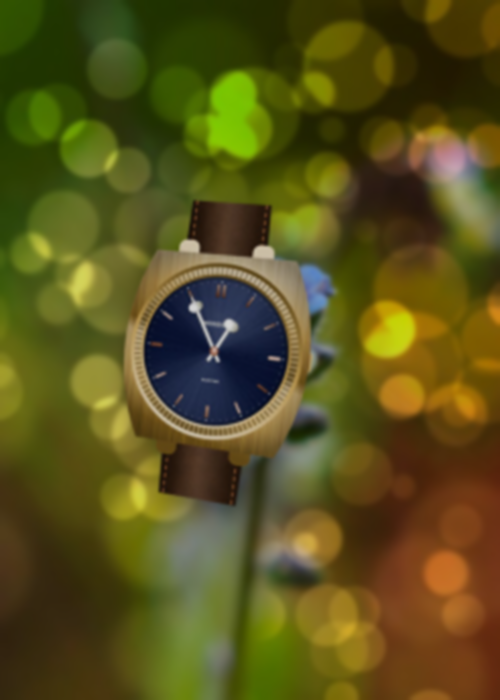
{"hour": 12, "minute": 55}
